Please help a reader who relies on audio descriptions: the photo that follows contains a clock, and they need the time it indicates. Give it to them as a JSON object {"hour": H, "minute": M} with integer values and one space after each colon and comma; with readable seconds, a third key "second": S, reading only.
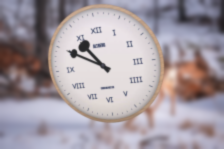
{"hour": 10, "minute": 50}
